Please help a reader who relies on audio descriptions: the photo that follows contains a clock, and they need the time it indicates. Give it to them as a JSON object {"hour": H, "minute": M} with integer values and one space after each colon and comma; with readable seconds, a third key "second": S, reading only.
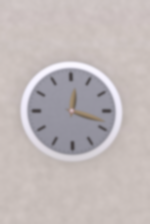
{"hour": 12, "minute": 18}
